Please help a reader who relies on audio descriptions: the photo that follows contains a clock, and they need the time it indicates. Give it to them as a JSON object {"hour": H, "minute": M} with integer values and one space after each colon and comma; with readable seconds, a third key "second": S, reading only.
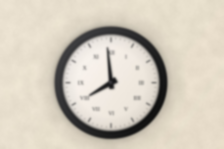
{"hour": 7, "minute": 59}
